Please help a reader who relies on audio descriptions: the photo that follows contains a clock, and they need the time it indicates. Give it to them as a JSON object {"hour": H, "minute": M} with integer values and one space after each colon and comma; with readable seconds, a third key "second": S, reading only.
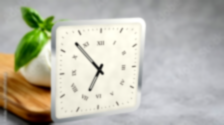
{"hour": 6, "minute": 53}
